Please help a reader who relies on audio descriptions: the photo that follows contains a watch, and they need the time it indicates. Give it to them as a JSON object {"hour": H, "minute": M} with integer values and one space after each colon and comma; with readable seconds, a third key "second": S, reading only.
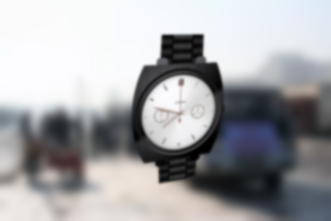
{"hour": 7, "minute": 48}
